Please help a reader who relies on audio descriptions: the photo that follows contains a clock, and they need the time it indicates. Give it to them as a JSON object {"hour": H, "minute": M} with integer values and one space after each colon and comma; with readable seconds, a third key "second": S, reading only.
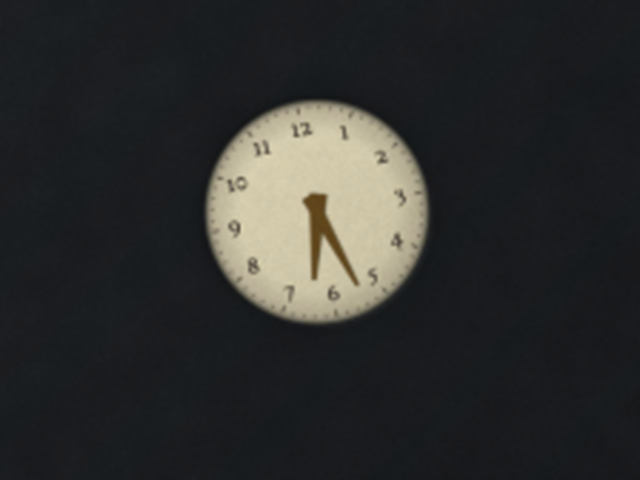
{"hour": 6, "minute": 27}
